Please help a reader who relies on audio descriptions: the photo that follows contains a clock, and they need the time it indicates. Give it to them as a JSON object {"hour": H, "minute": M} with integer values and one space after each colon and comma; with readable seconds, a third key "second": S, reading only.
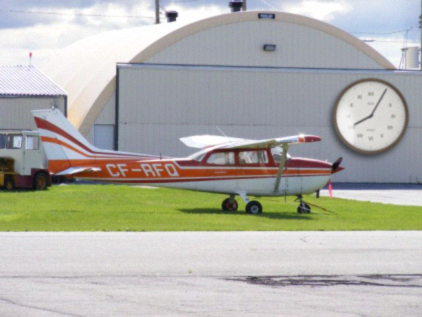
{"hour": 8, "minute": 5}
